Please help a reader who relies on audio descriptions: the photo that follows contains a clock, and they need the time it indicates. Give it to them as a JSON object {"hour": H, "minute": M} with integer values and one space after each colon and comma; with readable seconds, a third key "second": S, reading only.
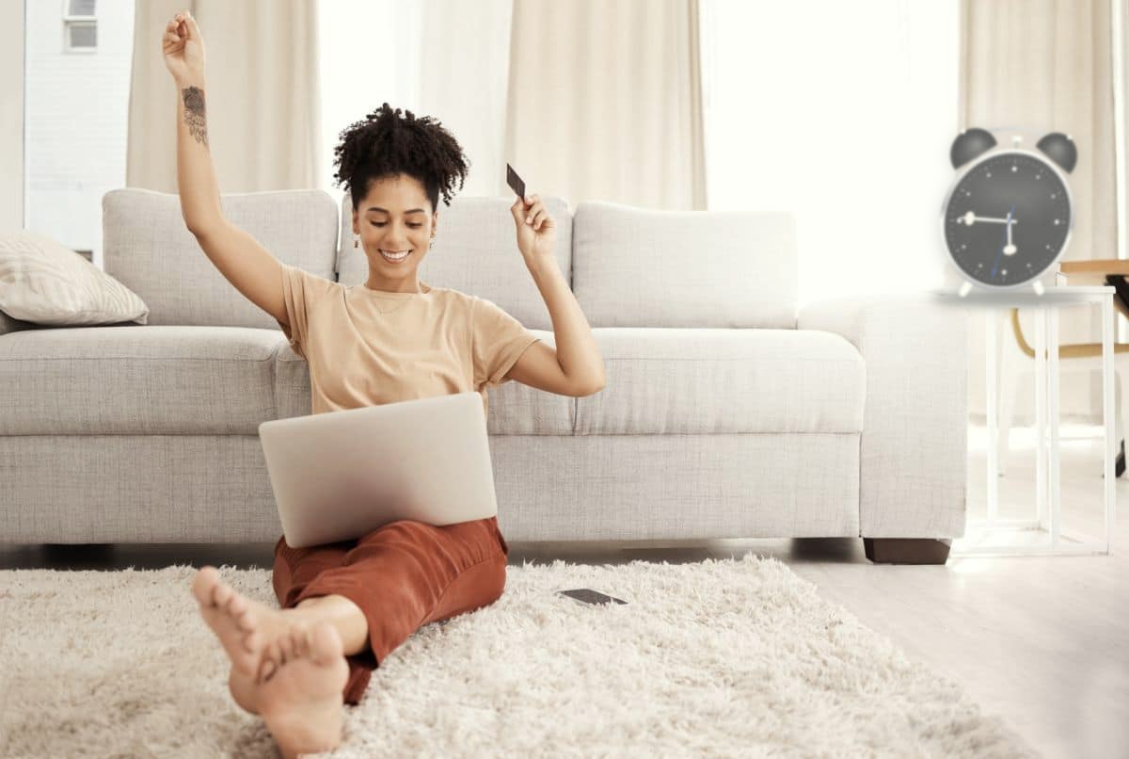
{"hour": 5, "minute": 45, "second": 32}
